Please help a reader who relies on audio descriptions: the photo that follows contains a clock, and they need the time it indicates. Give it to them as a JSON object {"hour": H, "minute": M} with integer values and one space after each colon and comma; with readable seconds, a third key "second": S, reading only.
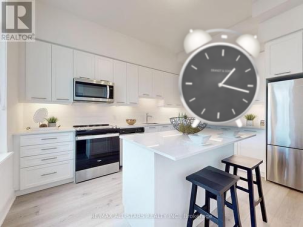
{"hour": 1, "minute": 17}
